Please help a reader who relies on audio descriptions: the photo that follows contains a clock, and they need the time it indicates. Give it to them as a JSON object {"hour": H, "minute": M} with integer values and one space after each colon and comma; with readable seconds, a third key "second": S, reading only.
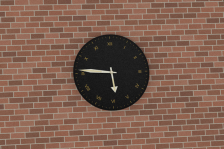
{"hour": 5, "minute": 46}
